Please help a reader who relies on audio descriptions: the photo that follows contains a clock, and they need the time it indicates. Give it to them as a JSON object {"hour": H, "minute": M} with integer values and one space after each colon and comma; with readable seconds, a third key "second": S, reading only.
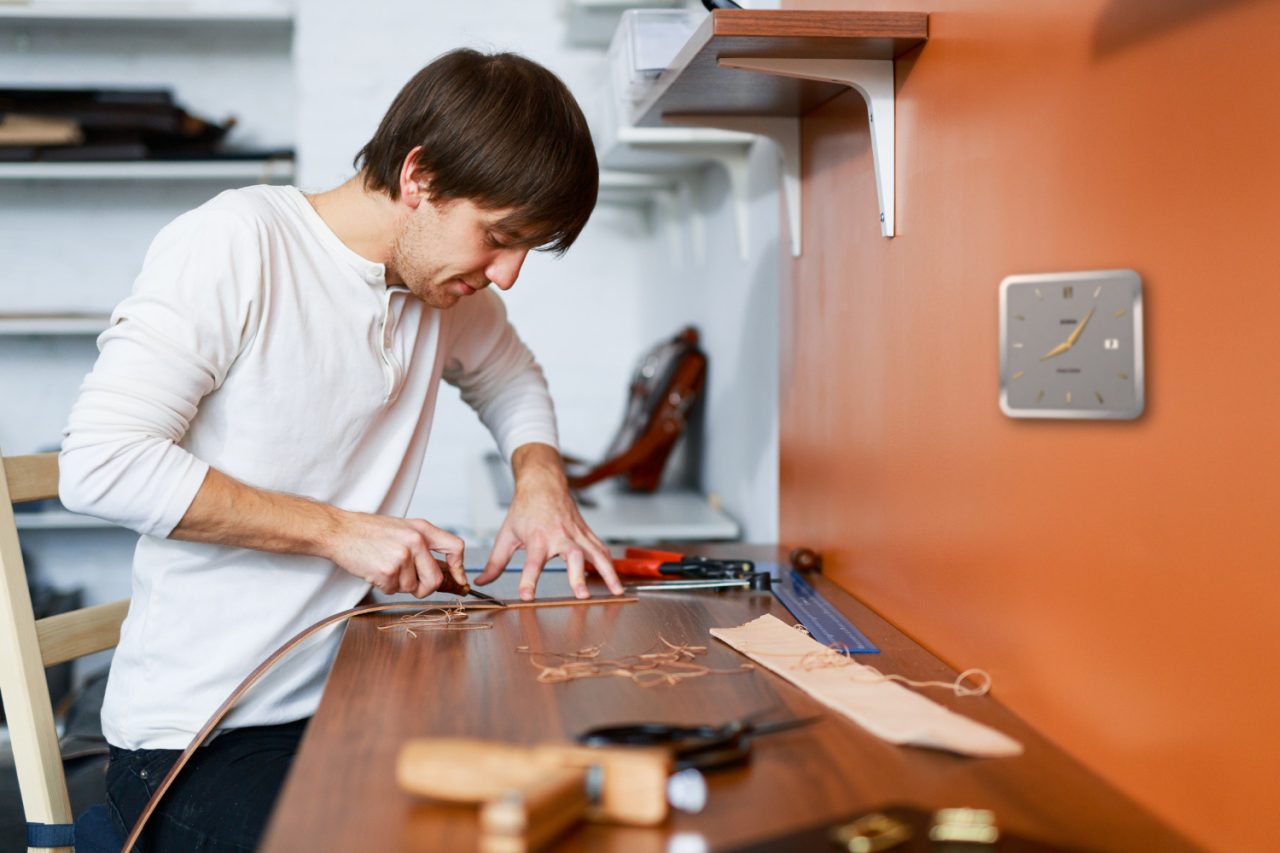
{"hour": 8, "minute": 6}
